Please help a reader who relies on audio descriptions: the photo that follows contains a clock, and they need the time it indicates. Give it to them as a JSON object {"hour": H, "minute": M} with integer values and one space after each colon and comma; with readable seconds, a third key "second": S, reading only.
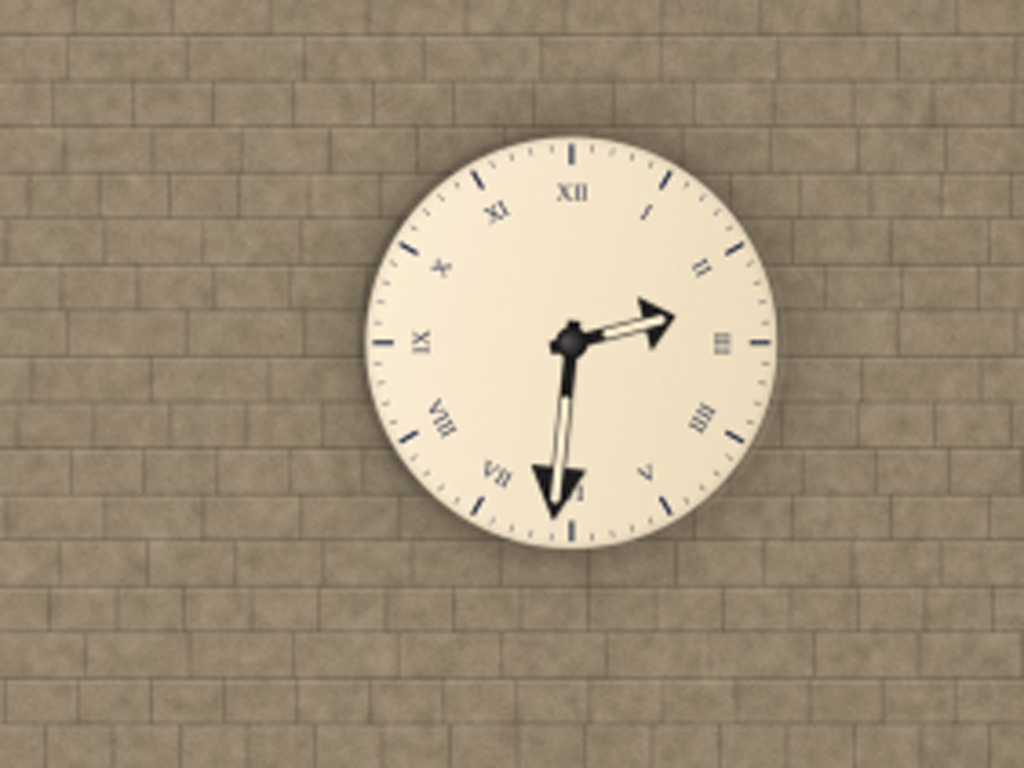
{"hour": 2, "minute": 31}
